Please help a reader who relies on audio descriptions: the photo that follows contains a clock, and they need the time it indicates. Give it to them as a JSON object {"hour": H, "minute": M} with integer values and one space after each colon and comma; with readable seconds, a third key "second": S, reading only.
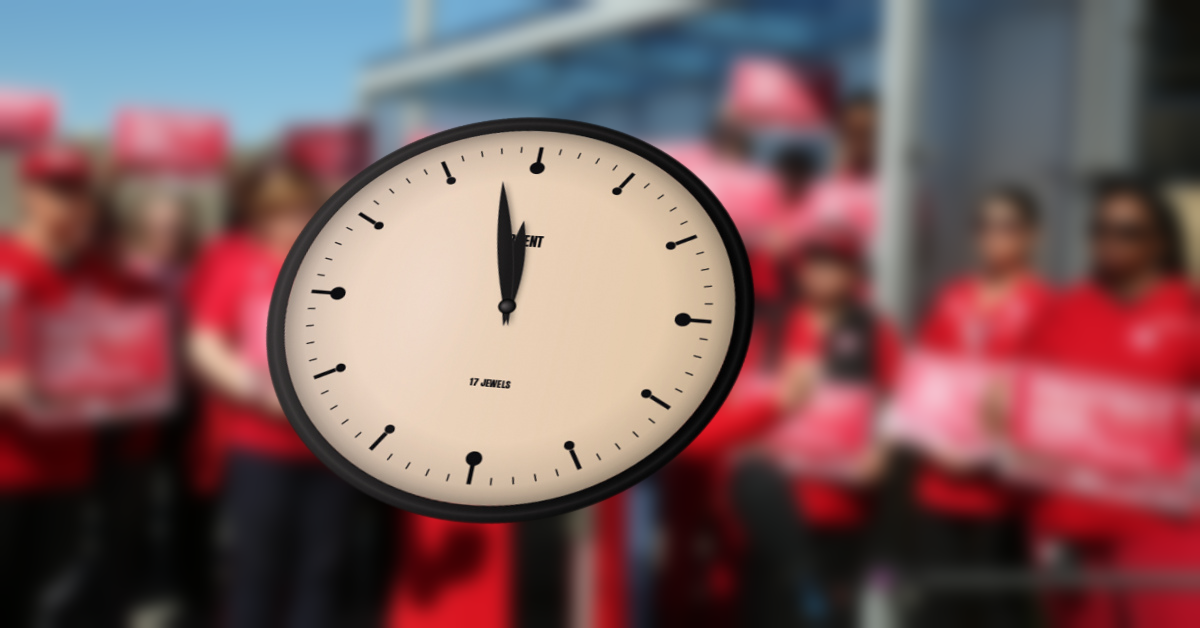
{"hour": 11, "minute": 58}
